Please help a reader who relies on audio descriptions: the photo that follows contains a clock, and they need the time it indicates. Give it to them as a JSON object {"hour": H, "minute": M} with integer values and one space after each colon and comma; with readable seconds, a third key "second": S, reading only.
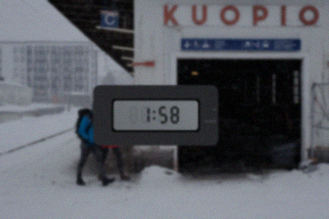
{"hour": 1, "minute": 58}
